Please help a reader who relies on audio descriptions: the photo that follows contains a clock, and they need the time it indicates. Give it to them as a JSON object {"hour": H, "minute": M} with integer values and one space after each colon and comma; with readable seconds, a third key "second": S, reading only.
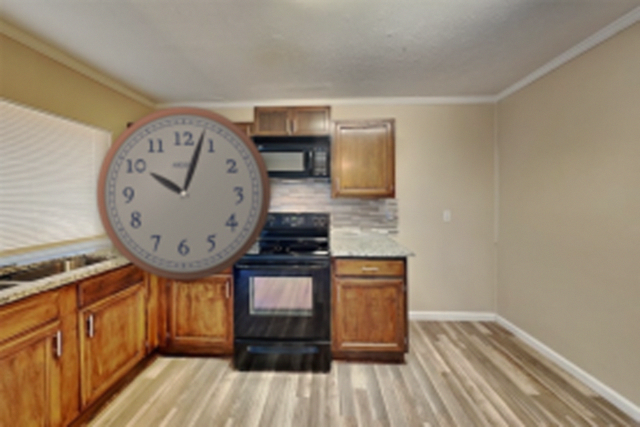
{"hour": 10, "minute": 3}
